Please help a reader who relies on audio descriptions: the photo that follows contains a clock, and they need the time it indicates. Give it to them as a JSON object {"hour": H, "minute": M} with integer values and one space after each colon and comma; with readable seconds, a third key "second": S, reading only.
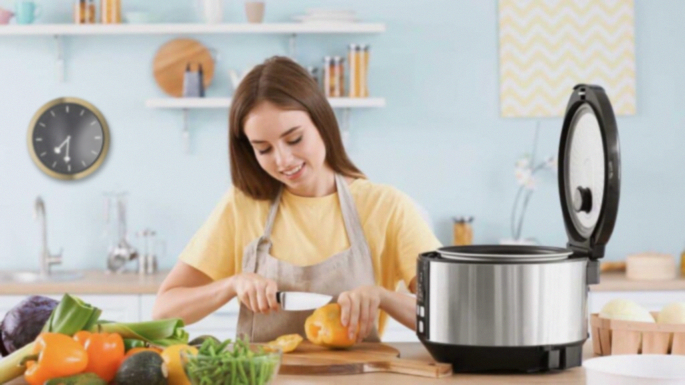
{"hour": 7, "minute": 31}
